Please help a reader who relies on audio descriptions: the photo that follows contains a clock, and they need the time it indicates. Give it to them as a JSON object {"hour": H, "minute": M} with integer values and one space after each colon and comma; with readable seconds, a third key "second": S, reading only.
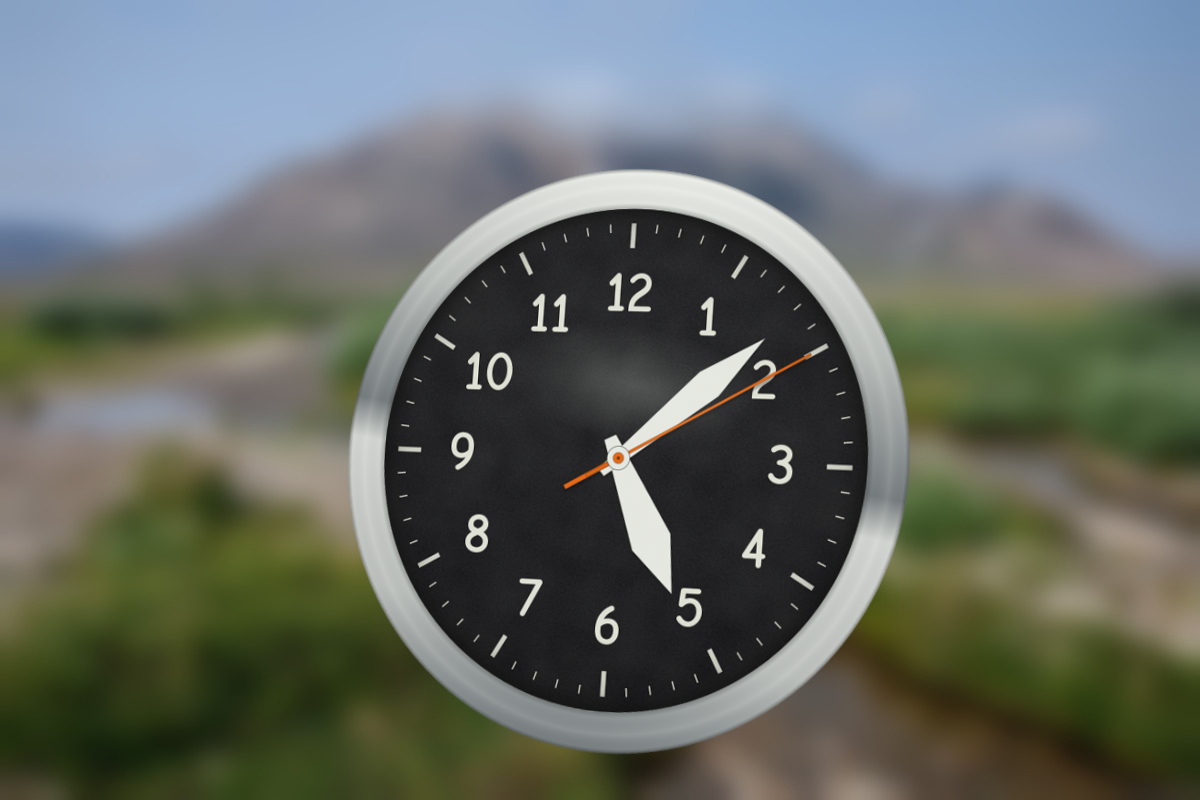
{"hour": 5, "minute": 8, "second": 10}
